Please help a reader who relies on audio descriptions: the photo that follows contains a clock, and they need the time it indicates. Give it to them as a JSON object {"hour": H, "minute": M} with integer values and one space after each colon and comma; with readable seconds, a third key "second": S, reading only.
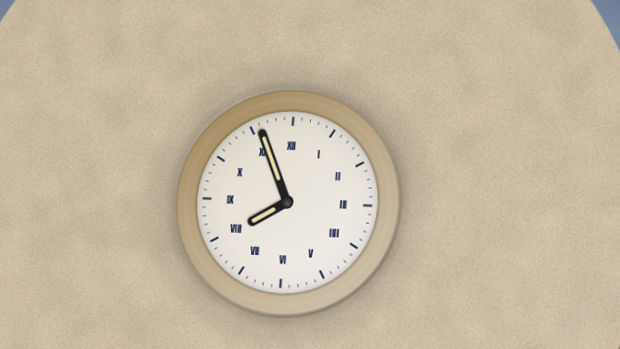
{"hour": 7, "minute": 56}
